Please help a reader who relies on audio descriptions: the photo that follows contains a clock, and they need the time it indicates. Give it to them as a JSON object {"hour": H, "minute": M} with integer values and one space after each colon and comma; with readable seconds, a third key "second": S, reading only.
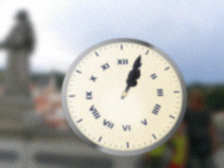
{"hour": 1, "minute": 4}
